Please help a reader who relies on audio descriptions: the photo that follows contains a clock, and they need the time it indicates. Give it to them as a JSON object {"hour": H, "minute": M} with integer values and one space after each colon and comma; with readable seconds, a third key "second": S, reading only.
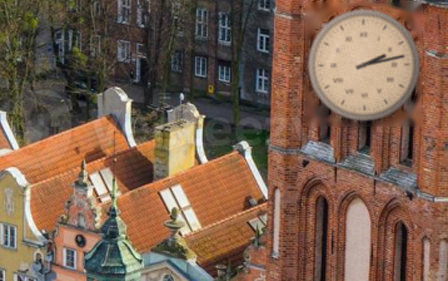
{"hour": 2, "minute": 13}
